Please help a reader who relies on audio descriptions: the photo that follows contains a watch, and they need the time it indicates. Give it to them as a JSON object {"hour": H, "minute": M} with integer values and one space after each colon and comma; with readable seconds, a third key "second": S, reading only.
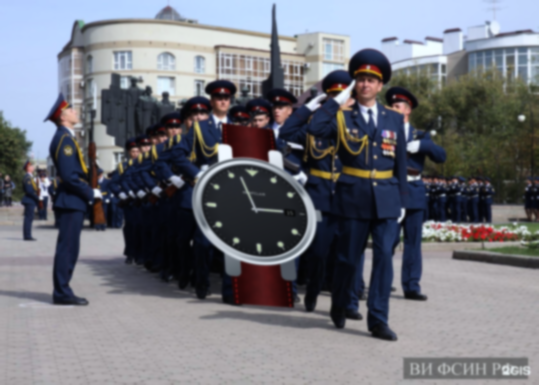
{"hour": 2, "minute": 57}
